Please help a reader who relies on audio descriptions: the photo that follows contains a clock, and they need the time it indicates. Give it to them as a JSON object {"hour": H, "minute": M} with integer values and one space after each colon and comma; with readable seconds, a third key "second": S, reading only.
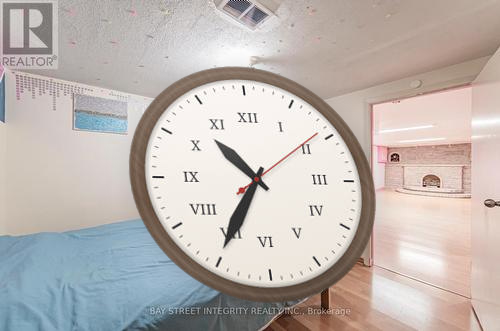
{"hour": 10, "minute": 35, "second": 9}
